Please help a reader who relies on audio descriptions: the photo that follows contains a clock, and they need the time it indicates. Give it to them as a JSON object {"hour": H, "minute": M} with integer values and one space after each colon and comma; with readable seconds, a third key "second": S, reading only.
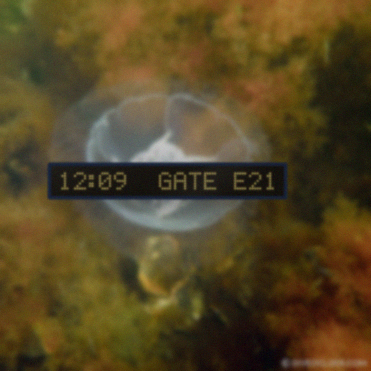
{"hour": 12, "minute": 9}
